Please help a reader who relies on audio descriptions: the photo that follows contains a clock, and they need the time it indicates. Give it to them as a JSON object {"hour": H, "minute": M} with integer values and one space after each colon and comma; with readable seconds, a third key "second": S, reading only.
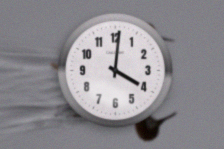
{"hour": 4, "minute": 1}
